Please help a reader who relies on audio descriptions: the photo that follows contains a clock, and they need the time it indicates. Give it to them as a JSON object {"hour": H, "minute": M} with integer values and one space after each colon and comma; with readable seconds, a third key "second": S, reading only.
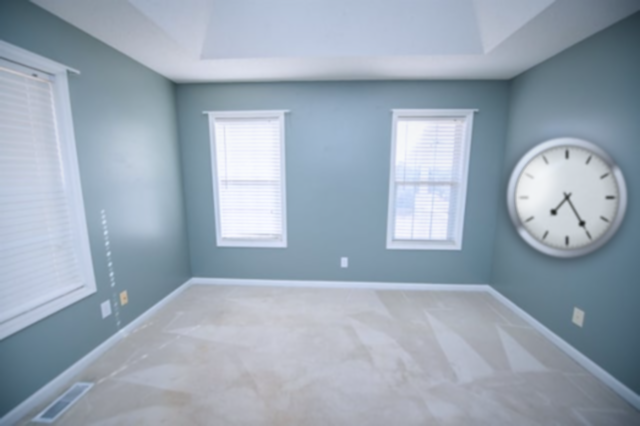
{"hour": 7, "minute": 25}
